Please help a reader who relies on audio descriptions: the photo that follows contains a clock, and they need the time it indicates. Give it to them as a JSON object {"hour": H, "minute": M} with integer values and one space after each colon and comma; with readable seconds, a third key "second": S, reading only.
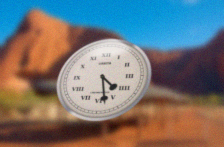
{"hour": 4, "minute": 28}
